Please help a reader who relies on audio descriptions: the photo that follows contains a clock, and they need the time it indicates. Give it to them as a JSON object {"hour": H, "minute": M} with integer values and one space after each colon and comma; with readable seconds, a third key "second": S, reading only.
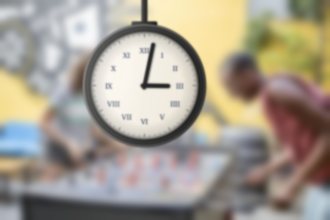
{"hour": 3, "minute": 2}
